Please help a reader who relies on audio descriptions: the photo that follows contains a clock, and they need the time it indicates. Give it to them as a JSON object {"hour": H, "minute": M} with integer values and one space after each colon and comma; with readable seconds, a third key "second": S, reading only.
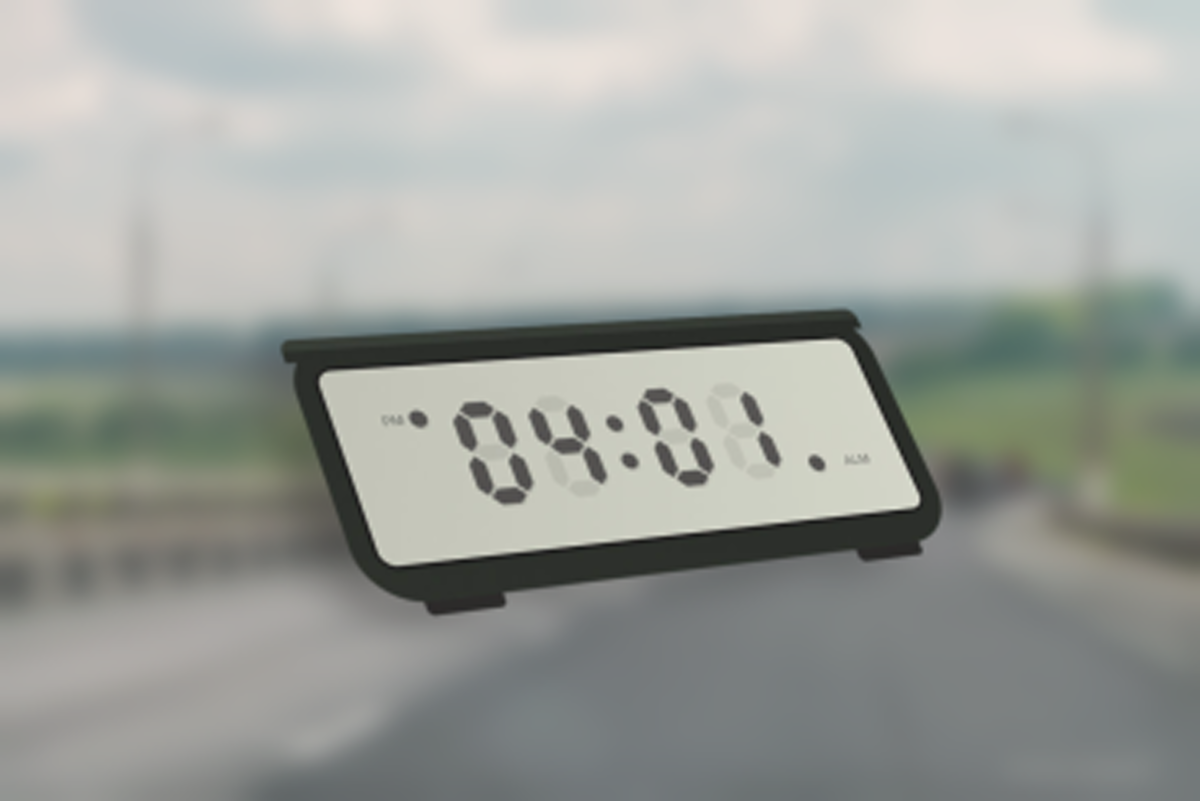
{"hour": 4, "minute": 1}
